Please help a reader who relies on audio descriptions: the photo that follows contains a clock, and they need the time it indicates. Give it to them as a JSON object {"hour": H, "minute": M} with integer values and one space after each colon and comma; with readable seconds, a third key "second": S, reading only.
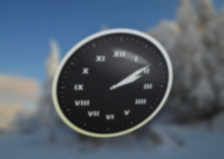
{"hour": 2, "minute": 9}
